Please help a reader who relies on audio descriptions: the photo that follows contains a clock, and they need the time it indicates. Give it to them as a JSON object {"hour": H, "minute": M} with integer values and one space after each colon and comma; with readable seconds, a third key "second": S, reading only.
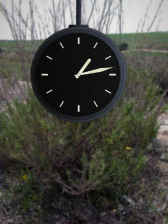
{"hour": 1, "minute": 13}
